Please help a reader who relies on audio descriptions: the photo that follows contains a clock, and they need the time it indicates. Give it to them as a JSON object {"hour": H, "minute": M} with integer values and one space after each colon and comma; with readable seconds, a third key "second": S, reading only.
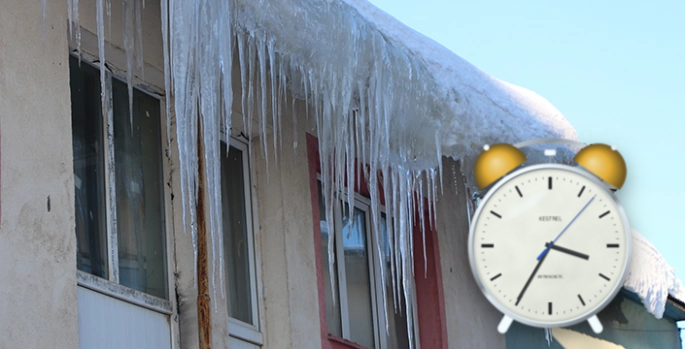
{"hour": 3, "minute": 35, "second": 7}
